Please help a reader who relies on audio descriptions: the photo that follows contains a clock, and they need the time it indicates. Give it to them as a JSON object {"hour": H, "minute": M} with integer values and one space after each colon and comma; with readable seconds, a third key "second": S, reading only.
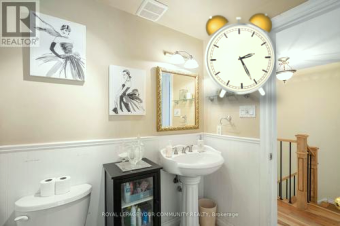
{"hour": 2, "minute": 26}
